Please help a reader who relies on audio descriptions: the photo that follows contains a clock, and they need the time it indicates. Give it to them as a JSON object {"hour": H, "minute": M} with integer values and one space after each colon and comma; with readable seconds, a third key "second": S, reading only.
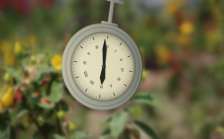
{"hour": 5, "minute": 59}
